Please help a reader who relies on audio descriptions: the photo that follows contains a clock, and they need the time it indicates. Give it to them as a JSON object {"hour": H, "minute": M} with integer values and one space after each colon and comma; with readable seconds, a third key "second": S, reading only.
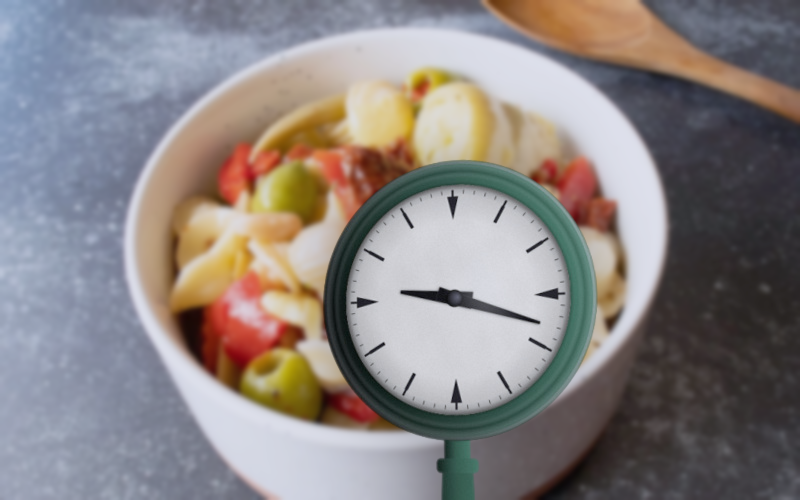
{"hour": 9, "minute": 18}
